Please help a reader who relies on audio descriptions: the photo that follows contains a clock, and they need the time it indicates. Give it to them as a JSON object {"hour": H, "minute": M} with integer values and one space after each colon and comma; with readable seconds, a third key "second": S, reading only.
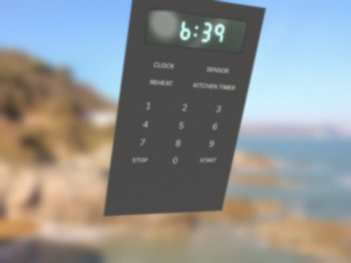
{"hour": 6, "minute": 39}
